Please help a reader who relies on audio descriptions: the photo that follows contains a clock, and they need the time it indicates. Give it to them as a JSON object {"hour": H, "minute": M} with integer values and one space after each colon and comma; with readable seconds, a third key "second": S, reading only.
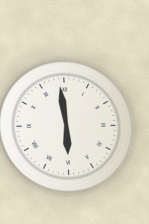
{"hour": 5, "minute": 59}
